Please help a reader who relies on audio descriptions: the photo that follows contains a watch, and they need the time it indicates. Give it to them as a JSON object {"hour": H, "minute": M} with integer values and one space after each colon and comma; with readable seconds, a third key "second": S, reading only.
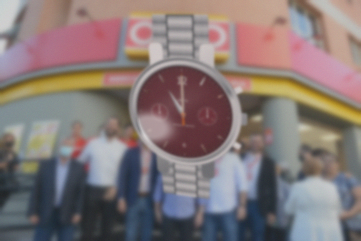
{"hour": 11, "minute": 0}
